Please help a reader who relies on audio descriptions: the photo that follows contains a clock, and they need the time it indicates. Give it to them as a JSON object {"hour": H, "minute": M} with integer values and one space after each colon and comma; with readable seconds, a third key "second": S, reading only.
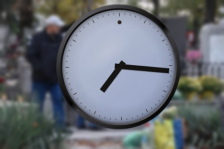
{"hour": 7, "minute": 16}
